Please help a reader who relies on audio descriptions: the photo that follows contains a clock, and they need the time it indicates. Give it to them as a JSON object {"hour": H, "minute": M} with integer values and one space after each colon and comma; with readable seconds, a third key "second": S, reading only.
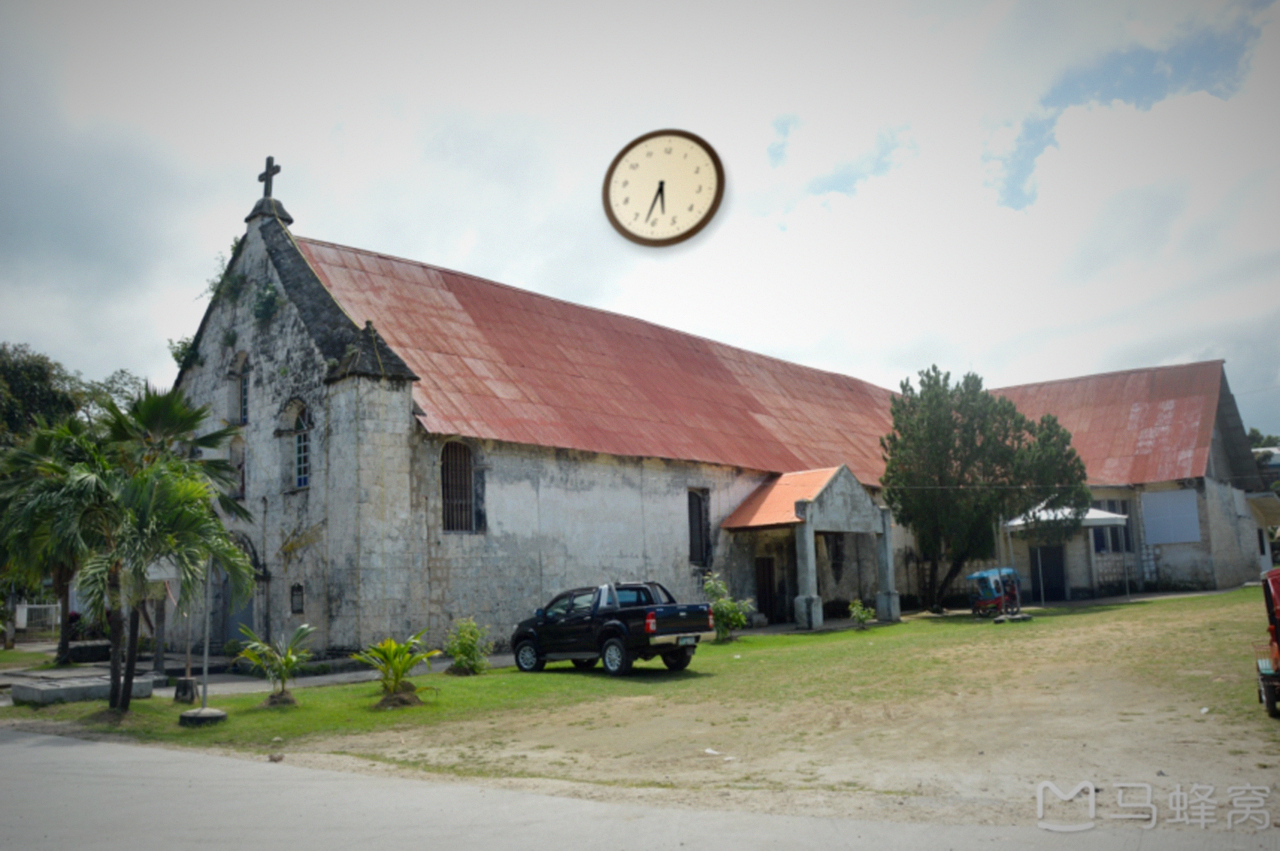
{"hour": 5, "minute": 32}
